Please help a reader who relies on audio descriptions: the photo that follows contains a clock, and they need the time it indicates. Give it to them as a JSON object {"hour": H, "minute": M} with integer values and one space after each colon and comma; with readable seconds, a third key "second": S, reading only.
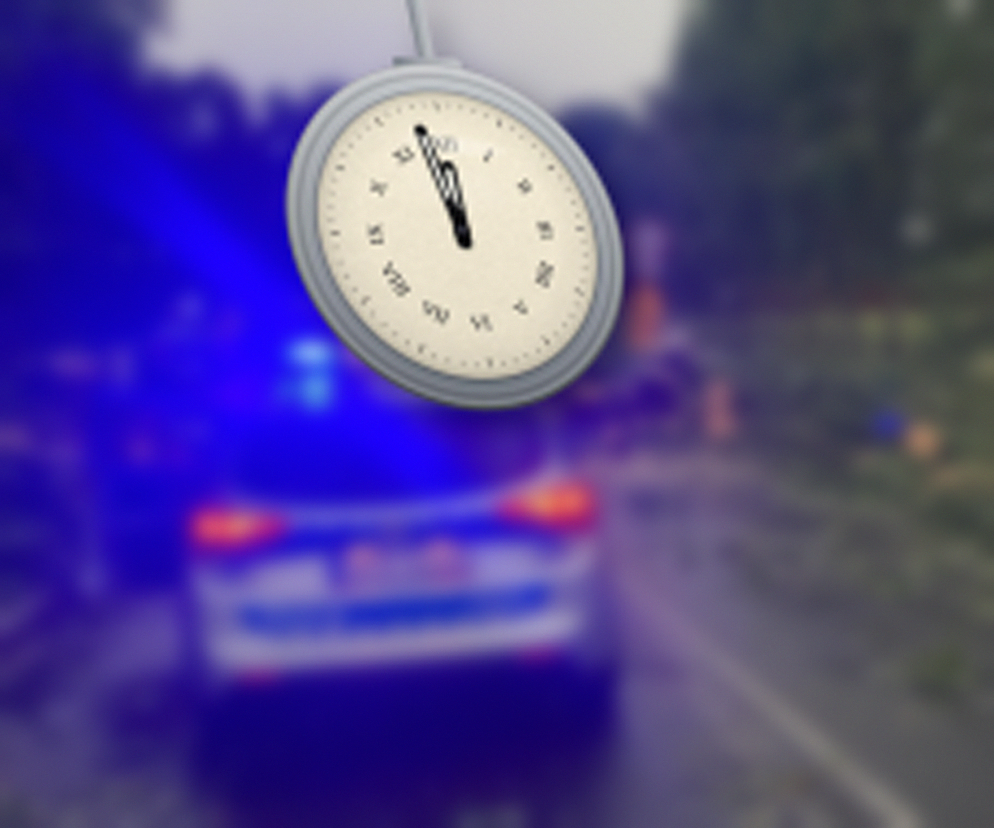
{"hour": 11, "minute": 58}
